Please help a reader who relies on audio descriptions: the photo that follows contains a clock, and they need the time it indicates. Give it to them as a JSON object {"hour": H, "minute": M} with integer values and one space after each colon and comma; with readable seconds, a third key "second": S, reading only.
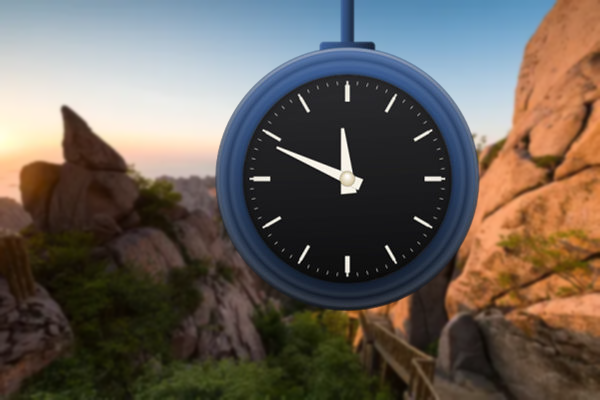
{"hour": 11, "minute": 49}
